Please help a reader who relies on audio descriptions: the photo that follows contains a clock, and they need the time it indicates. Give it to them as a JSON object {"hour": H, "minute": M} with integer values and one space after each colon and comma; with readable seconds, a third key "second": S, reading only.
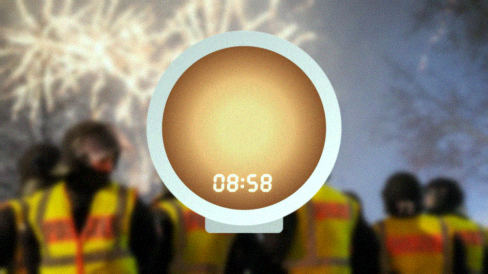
{"hour": 8, "minute": 58}
